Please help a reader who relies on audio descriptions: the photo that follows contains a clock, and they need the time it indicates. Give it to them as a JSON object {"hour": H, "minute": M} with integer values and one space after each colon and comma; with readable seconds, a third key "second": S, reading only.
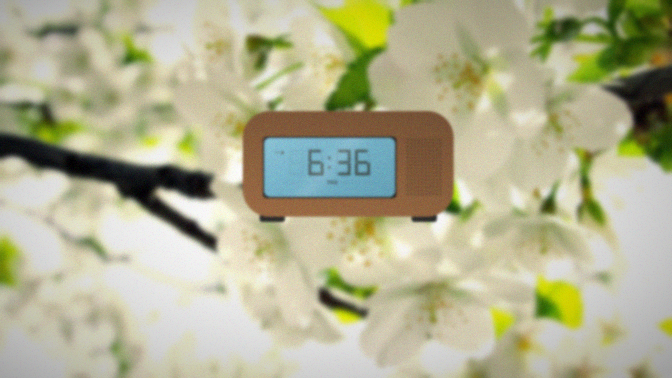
{"hour": 6, "minute": 36}
